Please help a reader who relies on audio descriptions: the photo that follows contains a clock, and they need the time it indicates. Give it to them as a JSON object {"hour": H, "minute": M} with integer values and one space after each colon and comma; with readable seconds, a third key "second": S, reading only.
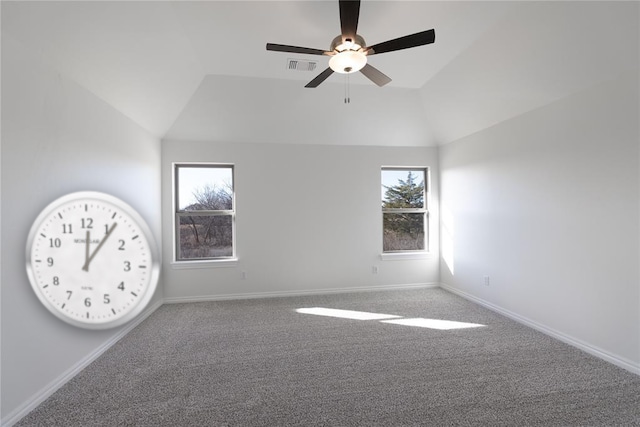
{"hour": 12, "minute": 6}
